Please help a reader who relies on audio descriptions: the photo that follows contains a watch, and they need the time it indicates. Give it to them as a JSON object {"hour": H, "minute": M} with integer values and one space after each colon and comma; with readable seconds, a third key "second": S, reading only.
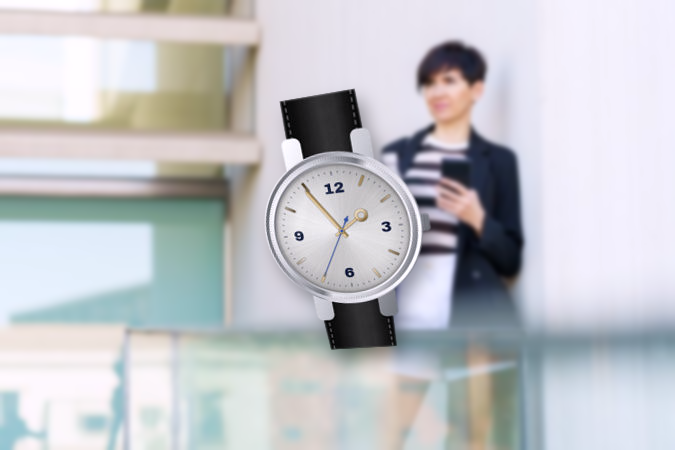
{"hour": 1, "minute": 54, "second": 35}
